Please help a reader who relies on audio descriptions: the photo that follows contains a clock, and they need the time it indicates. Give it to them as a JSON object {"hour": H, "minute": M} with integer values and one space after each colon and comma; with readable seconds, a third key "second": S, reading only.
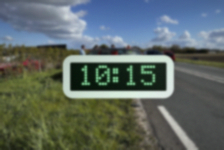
{"hour": 10, "minute": 15}
